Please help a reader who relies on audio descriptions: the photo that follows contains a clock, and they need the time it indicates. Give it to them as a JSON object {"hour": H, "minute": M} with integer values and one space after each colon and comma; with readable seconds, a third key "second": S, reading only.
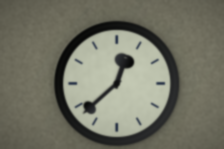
{"hour": 12, "minute": 38}
